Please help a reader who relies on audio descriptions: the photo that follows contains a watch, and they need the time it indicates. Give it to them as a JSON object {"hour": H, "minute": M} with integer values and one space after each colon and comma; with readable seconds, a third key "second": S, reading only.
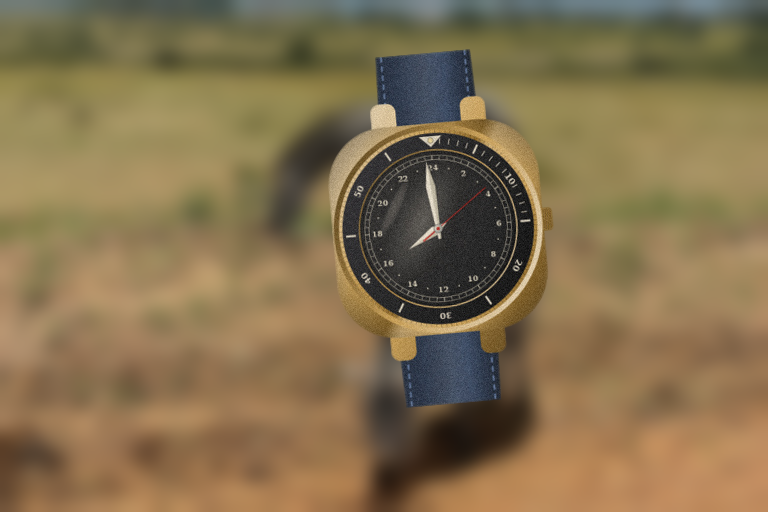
{"hour": 15, "minute": 59, "second": 9}
